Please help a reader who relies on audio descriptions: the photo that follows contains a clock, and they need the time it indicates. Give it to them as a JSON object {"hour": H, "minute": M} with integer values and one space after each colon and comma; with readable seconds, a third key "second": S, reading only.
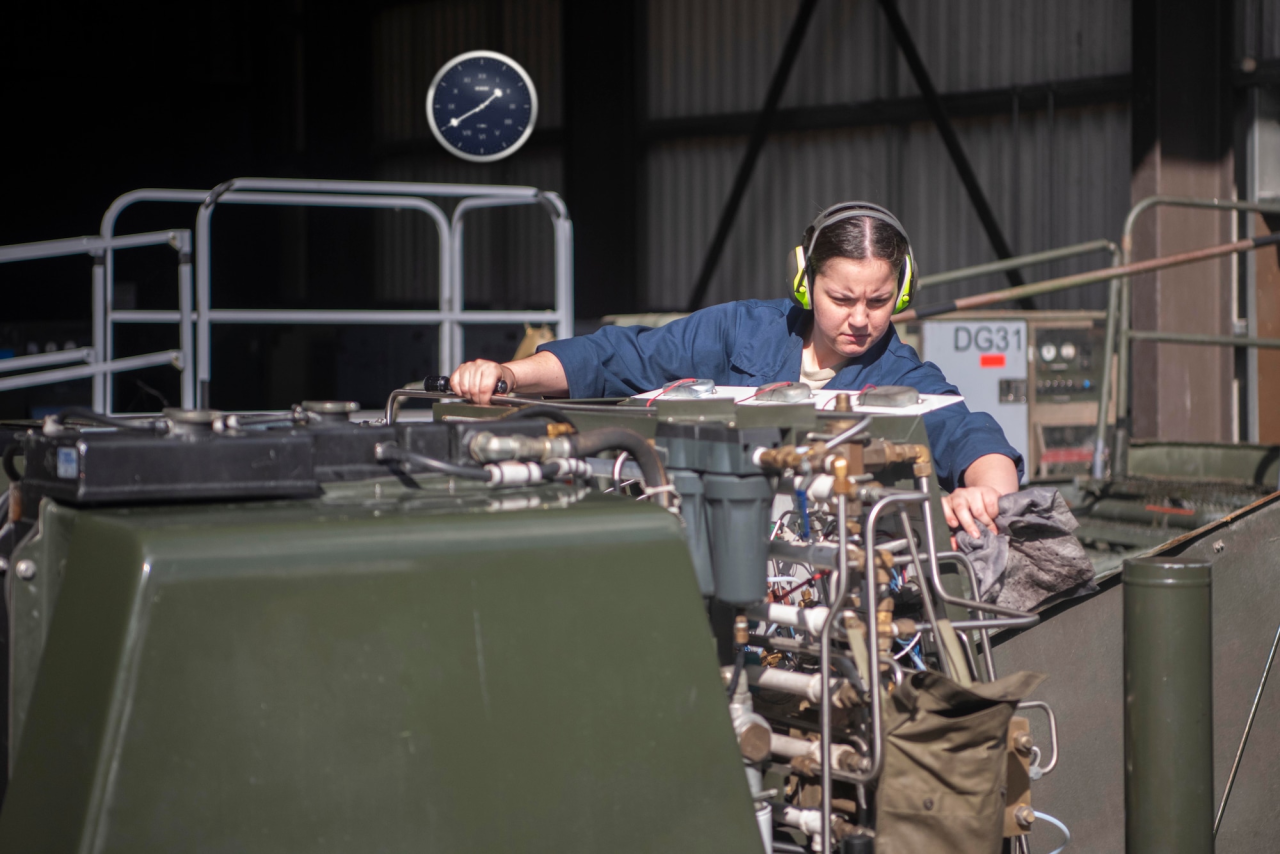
{"hour": 1, "minute": 40}
